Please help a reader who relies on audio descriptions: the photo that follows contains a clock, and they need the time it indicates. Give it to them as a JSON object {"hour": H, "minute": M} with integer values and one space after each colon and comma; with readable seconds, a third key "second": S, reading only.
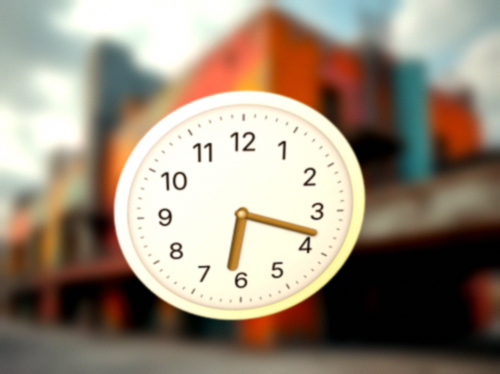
{"hour": 6, "minute": 18}
